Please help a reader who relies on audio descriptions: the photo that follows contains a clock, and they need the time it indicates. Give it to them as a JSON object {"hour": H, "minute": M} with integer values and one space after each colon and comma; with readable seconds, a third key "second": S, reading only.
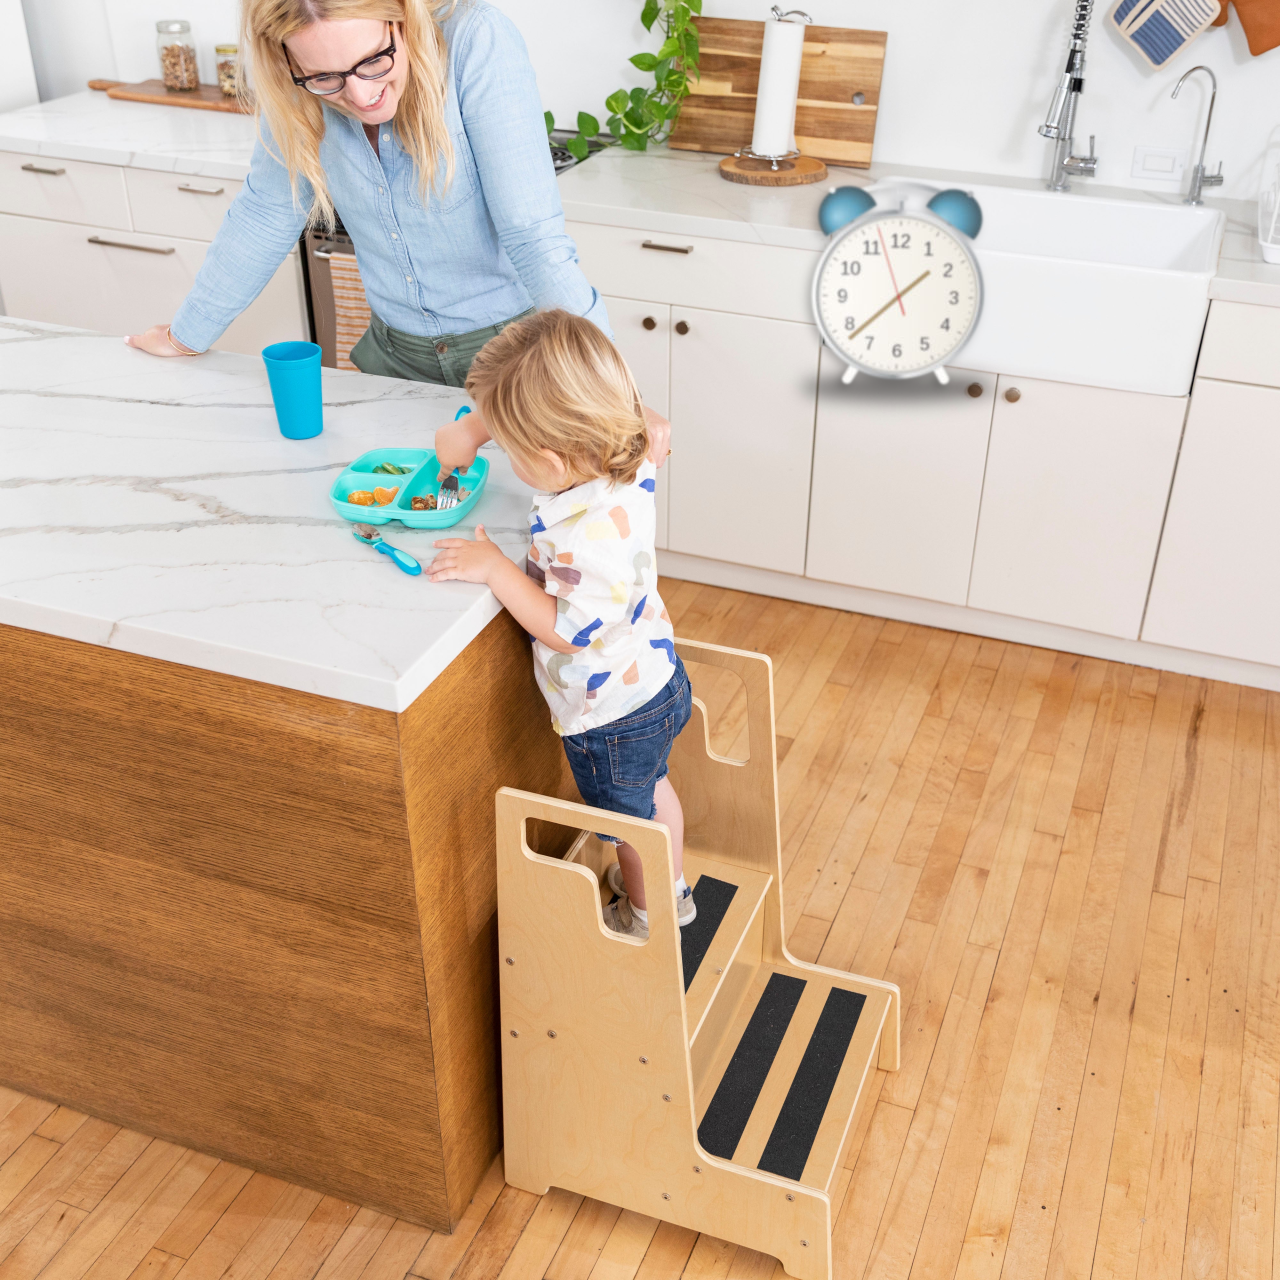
{"hour": 1, "minute": 37, "second": 57}
